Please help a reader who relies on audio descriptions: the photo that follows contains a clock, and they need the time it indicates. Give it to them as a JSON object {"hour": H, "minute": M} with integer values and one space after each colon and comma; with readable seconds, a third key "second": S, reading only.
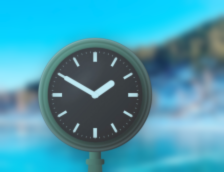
{"hour": 1, "minute": 50}
